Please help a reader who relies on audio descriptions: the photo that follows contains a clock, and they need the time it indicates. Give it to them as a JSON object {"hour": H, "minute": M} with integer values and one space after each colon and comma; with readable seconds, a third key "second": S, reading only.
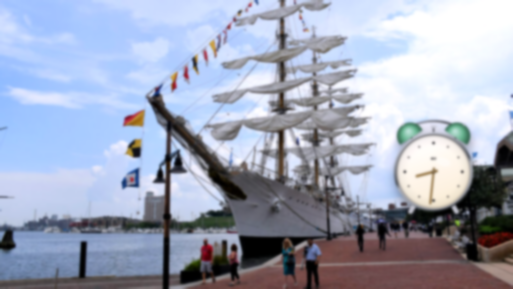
{"hour": 8, "minute": 31}
